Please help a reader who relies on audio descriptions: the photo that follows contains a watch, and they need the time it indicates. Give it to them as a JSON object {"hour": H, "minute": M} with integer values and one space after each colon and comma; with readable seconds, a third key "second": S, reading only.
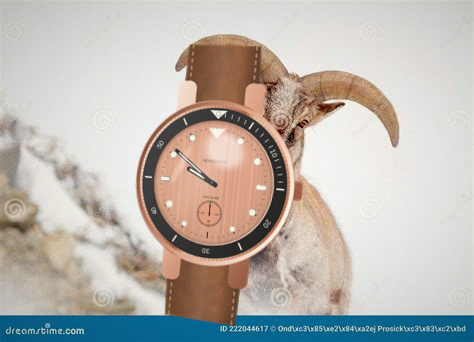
{"hour": 9, "minute": 51}
